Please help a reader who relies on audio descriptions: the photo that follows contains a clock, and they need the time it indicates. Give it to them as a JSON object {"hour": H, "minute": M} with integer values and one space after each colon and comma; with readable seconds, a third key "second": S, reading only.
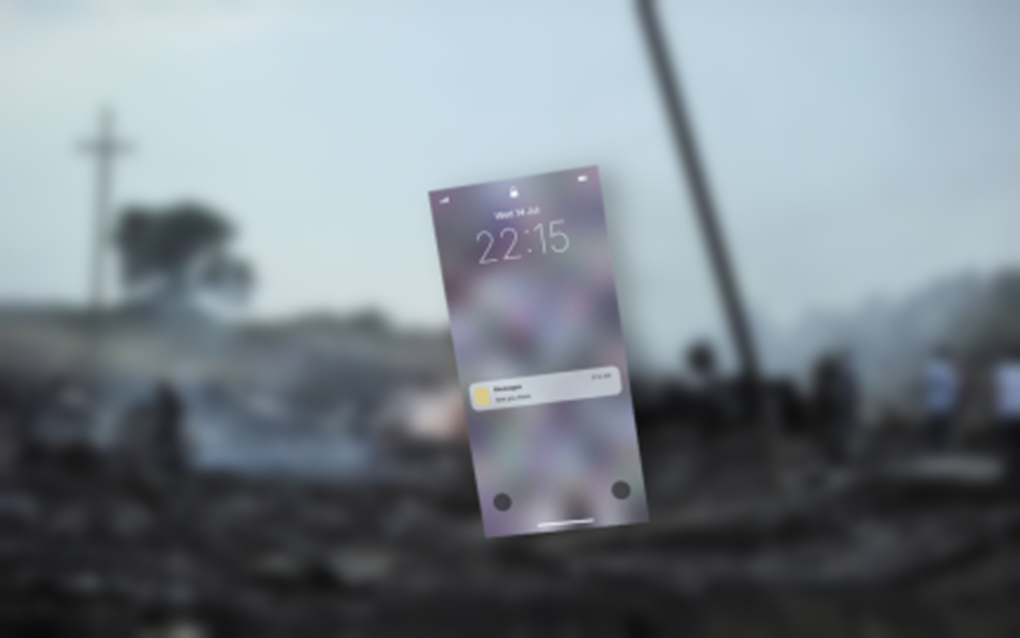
{"hour": 22, "minute": 15}
